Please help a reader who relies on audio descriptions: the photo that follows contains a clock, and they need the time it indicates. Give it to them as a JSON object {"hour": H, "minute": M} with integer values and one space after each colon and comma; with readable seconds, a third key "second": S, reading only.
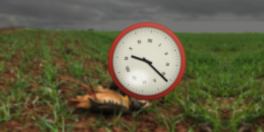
{"hour": 9, "minute": 21}
